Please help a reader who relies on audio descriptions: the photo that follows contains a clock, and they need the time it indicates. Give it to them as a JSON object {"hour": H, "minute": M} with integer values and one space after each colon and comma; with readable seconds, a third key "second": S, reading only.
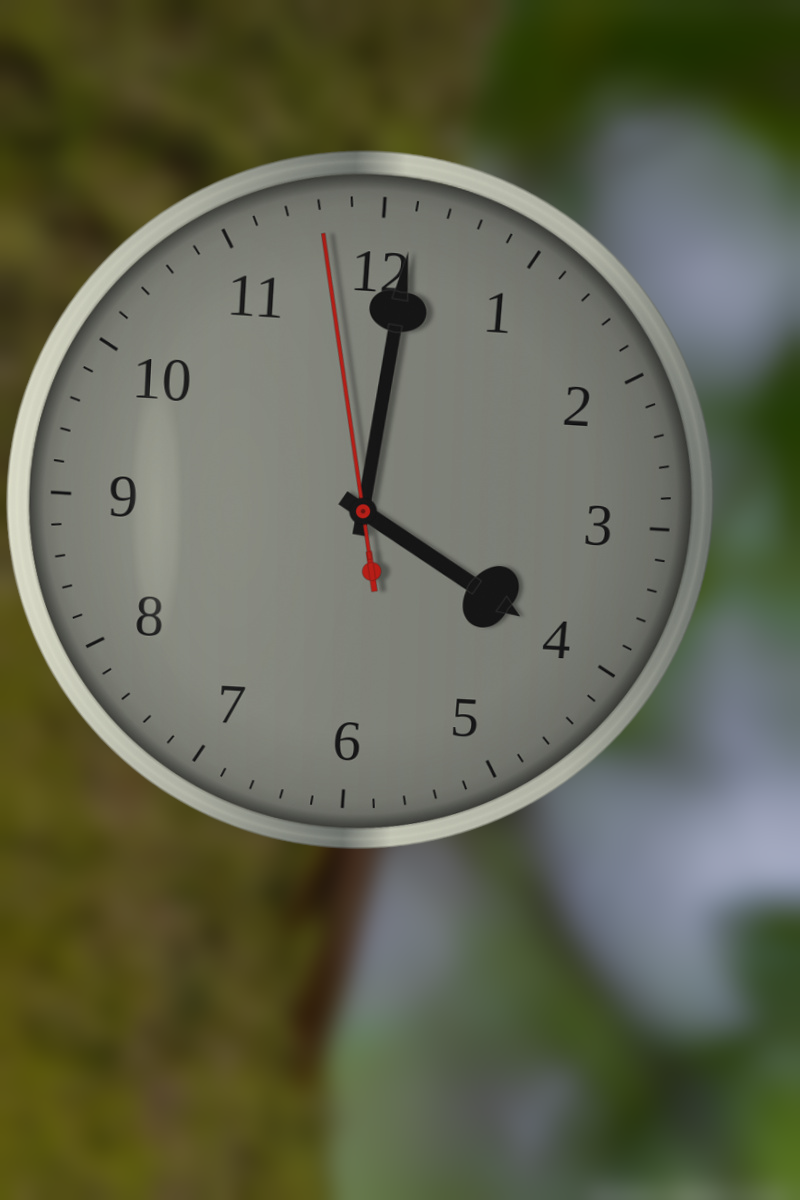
{"hour": 4, "minute": 0, "second": 58}
